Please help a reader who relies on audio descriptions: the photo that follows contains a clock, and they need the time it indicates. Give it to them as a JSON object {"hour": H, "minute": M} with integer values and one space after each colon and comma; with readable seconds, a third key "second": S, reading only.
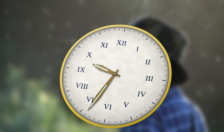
{"hour": 9, "minute": 34}
